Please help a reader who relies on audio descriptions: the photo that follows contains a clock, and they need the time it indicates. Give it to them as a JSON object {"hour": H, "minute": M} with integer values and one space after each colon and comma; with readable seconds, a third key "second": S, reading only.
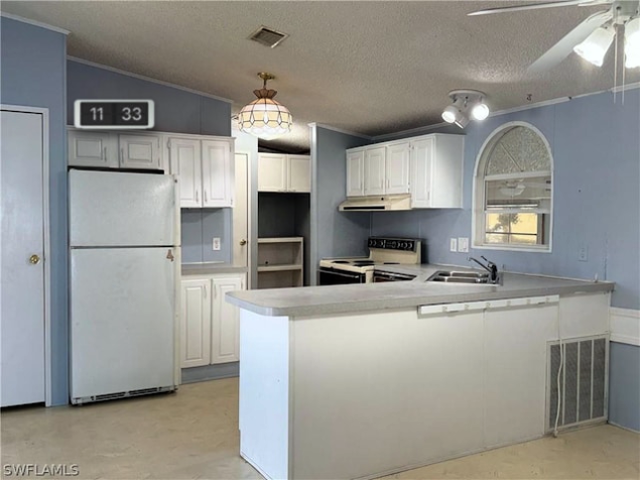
{"hour": 11, "minute": 33}
